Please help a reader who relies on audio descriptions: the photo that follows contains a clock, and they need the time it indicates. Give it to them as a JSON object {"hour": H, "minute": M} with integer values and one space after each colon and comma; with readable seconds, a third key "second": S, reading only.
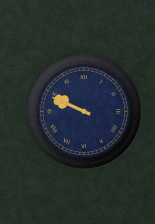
{"hour": 9, "minute": 49}
